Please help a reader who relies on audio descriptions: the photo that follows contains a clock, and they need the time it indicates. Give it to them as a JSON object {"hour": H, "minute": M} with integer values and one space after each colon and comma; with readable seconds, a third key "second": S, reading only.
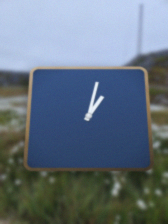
{"hour": 1, "minute": 2}
